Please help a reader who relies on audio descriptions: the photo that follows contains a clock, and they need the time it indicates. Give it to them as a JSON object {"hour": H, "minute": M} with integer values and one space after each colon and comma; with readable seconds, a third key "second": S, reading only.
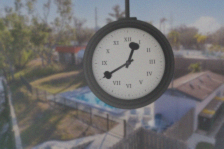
{"hour": 12, "minute": 40}
